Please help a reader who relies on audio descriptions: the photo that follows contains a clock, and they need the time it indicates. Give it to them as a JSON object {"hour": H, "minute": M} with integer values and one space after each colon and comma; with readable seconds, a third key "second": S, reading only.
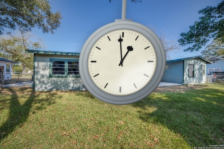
{"hour": 12, "minute": 59}
